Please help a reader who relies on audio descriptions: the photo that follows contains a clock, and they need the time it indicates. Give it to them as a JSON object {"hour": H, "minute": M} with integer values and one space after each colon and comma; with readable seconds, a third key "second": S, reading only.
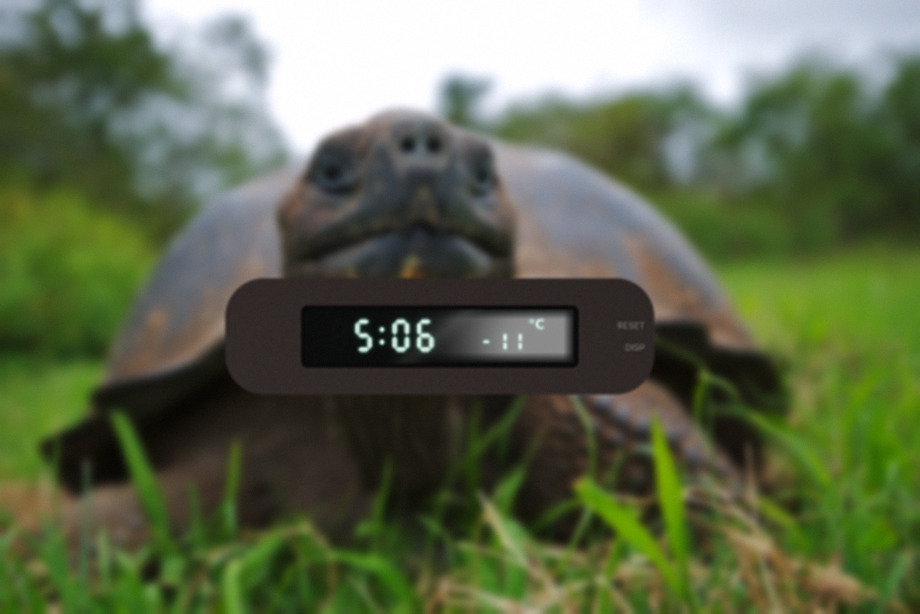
{"hour": 5, "minute": 6}
